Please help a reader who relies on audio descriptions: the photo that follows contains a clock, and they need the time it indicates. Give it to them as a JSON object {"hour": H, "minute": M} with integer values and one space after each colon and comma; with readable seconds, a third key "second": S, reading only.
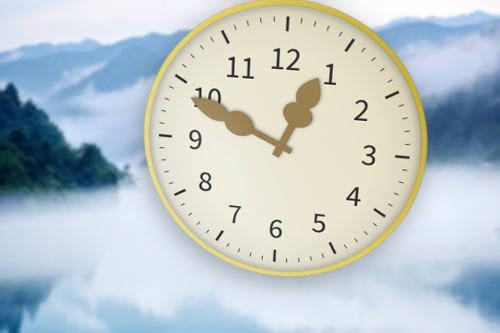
{"hour": 12, "minute": 49}
